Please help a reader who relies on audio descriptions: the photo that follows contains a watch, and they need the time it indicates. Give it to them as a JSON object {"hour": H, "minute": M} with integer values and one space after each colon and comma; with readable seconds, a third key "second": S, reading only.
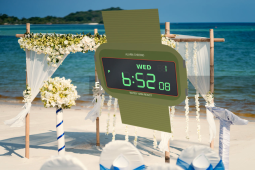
{"hour": 6, "minute": 52, "second": 8}
